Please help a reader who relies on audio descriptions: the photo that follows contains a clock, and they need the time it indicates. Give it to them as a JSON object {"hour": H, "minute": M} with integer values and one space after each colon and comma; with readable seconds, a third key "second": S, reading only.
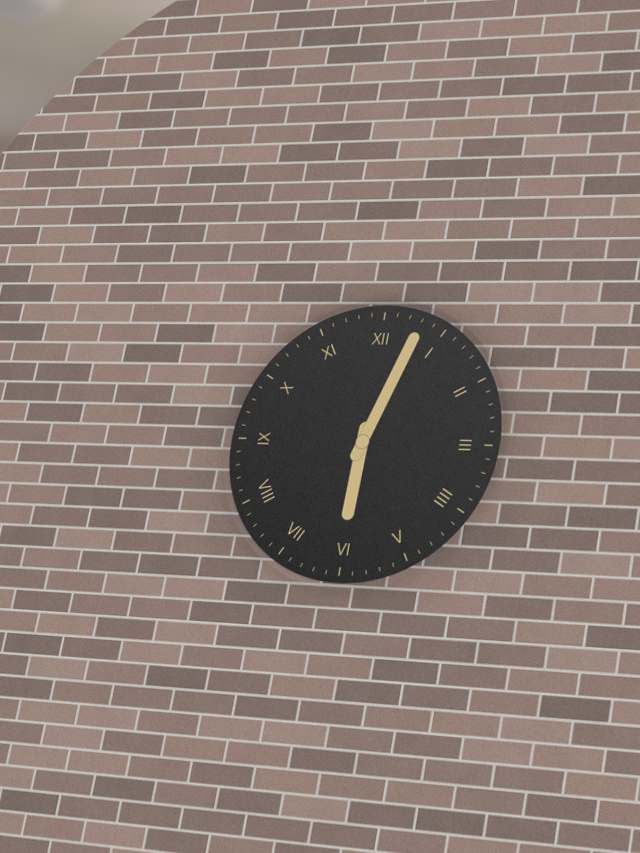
{"hour": 6, "minute": 3}
